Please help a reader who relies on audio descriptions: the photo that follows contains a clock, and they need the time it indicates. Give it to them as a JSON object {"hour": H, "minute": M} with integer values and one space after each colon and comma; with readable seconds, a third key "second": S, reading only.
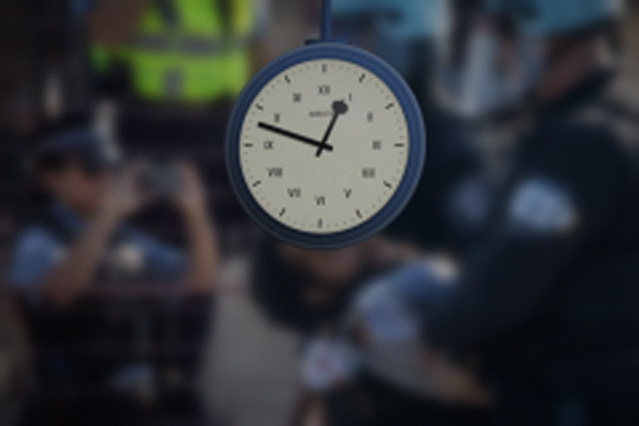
{"hour": 12, "minute": 48}
